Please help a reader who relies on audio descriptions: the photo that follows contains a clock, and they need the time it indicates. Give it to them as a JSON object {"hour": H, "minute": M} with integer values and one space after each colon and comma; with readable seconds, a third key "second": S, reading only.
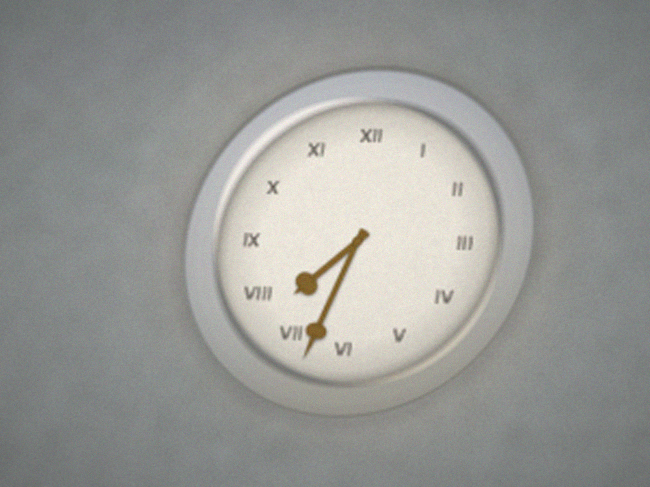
{"hour": 7, "minute": 33}
